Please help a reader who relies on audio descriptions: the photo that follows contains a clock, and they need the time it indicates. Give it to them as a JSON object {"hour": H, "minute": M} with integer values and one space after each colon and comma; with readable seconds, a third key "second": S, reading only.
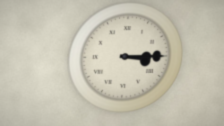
{"hour": 3, "minute": 15}
